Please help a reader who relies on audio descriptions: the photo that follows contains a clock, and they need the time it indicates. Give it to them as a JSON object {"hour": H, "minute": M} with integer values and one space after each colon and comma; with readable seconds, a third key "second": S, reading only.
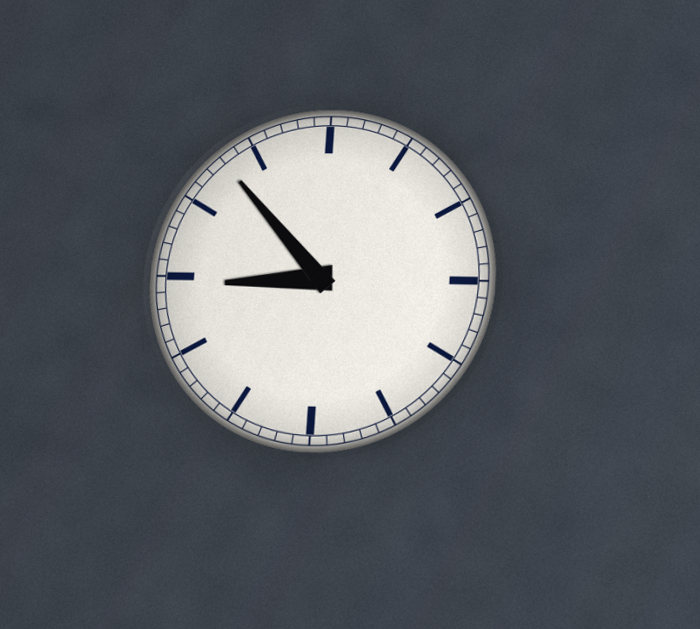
{"hour": 8, "minute": 53}
